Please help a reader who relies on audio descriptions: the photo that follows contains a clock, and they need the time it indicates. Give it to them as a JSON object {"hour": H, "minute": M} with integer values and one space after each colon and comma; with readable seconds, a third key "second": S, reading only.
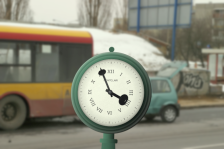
{"hour": 3, "minute": 56}
